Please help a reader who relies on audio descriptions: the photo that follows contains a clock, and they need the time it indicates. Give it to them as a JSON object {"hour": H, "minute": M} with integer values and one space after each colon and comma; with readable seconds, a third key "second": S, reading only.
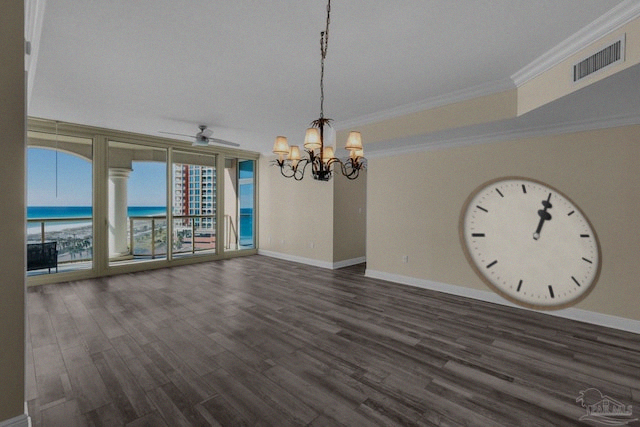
{"hour": 1, "minute": 5}
